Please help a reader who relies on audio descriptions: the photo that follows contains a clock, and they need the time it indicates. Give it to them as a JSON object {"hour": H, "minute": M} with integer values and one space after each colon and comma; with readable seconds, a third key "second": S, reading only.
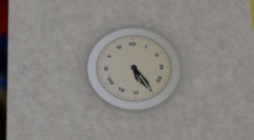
{"hour": 5, "minute": 25}
